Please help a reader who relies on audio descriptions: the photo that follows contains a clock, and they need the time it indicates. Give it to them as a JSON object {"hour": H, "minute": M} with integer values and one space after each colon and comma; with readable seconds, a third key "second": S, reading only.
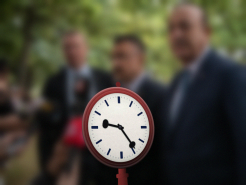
{"hour": 9, "minute": 24}
